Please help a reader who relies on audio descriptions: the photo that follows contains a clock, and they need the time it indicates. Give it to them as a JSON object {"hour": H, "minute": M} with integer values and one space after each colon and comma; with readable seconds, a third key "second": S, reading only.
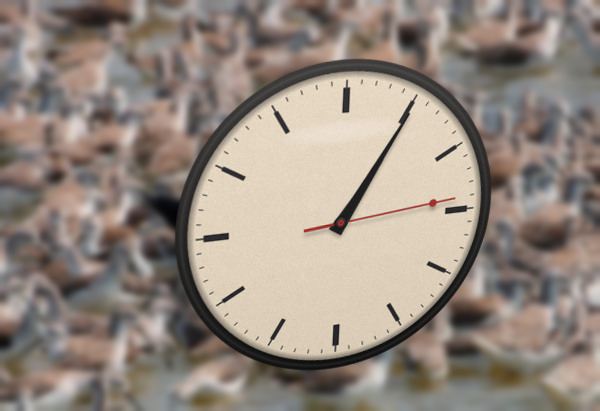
{"hour": 1, "minute": 5, "second": 14}
